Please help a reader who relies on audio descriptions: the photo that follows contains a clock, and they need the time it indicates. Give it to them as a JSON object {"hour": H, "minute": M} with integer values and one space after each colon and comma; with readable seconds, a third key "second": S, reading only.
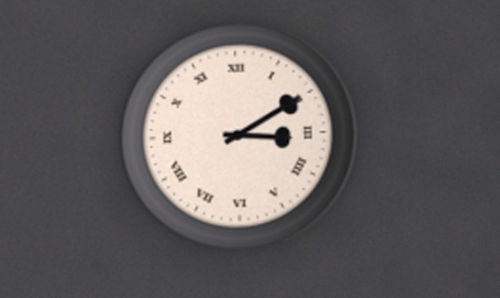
{"hour": 3, "minute": 10}
